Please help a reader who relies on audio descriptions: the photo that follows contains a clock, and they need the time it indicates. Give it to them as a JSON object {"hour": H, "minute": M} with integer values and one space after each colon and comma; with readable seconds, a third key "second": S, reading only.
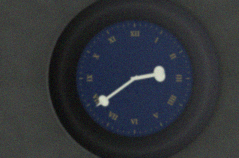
{"hour": 2, "minute": 39}
